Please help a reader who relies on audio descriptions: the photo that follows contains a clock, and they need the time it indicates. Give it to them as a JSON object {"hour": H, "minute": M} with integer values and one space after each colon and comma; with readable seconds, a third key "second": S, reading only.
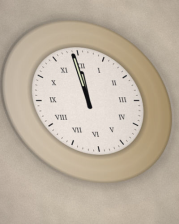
{"hour": 11, "minute": 59}
